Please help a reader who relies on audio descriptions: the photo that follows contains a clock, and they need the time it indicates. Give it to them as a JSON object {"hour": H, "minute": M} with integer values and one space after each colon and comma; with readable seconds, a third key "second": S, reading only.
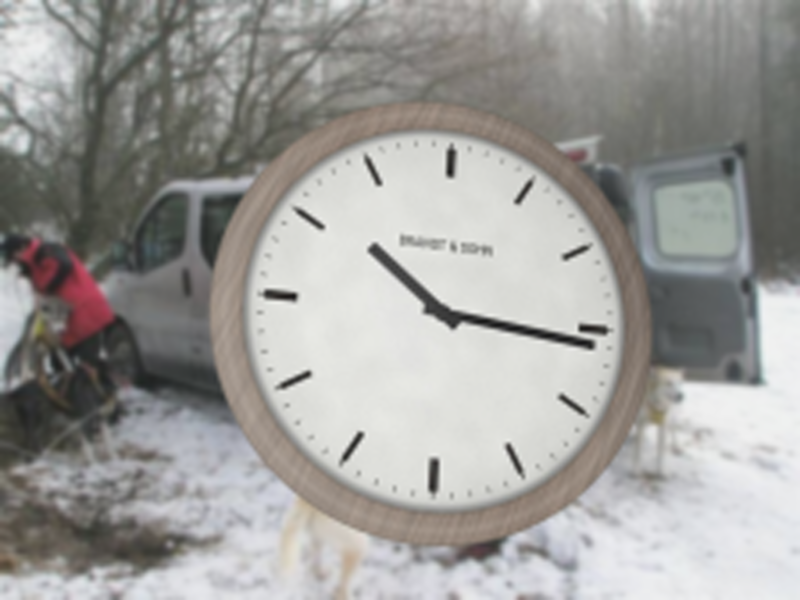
{"hour": 10, "minute": 16}
